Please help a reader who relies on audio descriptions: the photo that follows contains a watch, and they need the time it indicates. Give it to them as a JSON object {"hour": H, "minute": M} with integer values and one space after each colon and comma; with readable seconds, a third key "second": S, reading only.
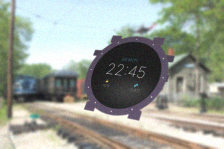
{"hour": 22, "minute": 45}
